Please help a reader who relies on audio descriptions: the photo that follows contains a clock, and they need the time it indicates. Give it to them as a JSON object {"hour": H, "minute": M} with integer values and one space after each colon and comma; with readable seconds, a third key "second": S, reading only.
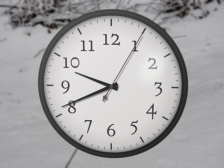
{"hour": 9, "minute": 41, "second": 5}
